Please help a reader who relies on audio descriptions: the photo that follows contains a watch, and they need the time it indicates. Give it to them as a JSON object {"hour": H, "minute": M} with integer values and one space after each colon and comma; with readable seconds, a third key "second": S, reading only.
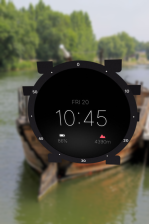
{"hour": 10, "minute": 45}
